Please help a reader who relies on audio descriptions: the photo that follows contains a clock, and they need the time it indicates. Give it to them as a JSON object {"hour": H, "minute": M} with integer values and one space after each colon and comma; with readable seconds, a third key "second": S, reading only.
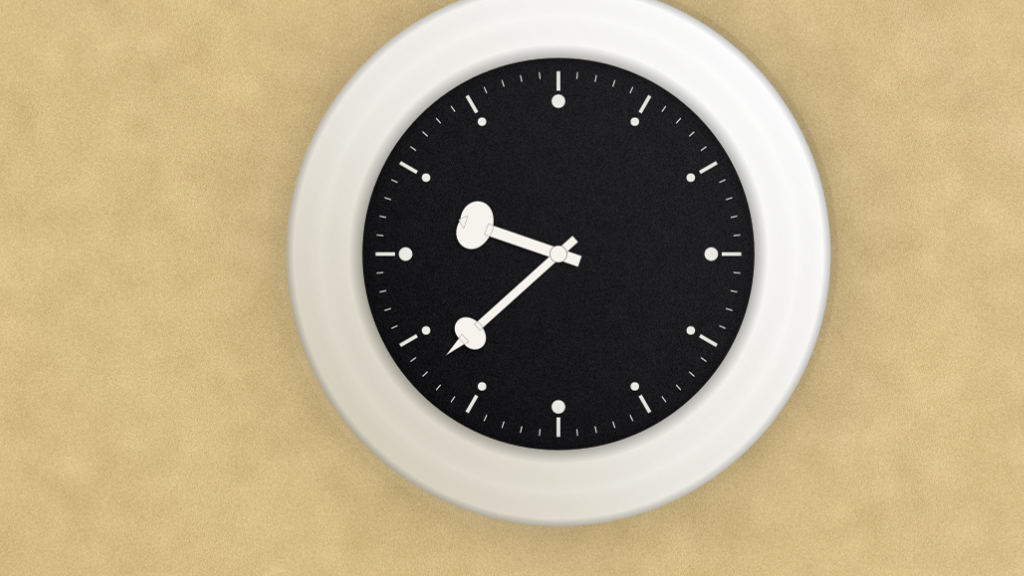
{"hour": 9, "minute": 38}
